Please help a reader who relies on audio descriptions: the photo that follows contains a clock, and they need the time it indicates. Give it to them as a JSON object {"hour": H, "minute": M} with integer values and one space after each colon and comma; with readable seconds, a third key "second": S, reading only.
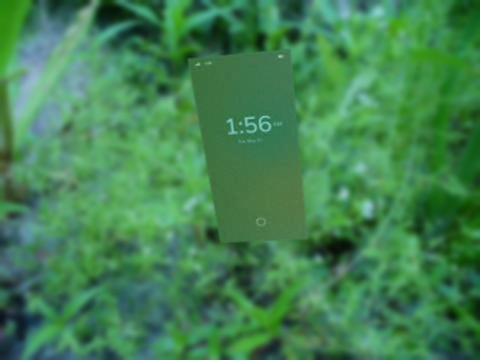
{"hour": 1, "minute": 56}
